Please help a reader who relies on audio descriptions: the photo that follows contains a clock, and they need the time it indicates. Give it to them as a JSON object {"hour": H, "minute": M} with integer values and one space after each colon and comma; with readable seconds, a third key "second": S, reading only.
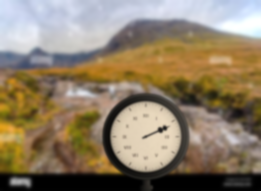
{"hour": 2, "minute": 11}
